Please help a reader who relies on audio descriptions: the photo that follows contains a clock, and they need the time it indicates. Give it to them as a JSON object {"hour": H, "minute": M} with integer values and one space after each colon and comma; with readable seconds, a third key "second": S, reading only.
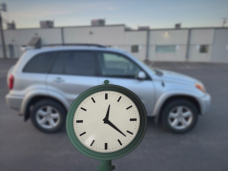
{"hour": 12, "minute": 22}
